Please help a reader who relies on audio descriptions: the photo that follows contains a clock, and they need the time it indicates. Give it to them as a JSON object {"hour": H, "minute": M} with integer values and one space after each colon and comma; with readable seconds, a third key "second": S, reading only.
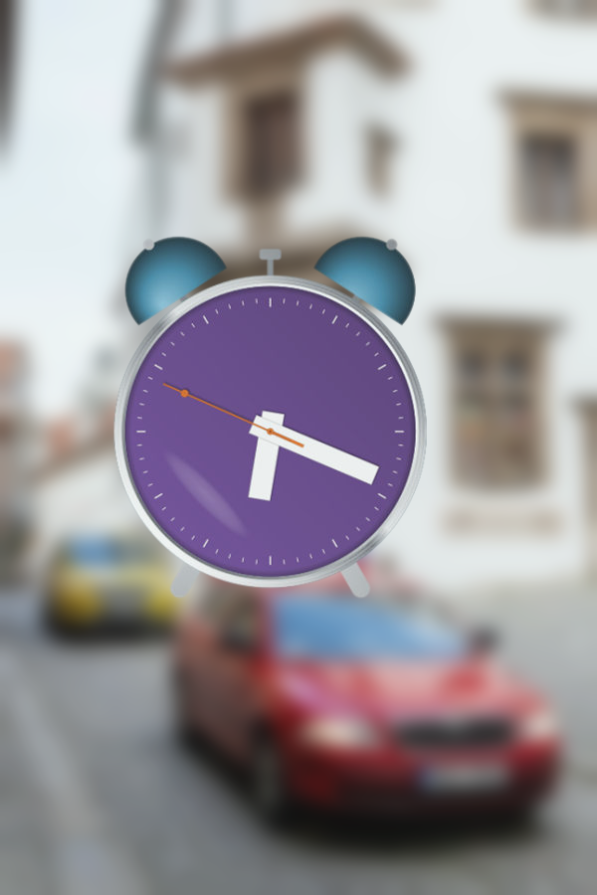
{"hour": 6, "minute": 18, "second": 49}
